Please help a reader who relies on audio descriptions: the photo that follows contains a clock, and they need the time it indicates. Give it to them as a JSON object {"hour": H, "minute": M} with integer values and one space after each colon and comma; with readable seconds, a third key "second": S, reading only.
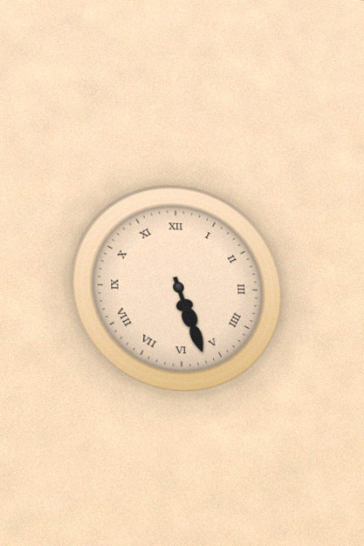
{"hour": 5, "minute": 27}
